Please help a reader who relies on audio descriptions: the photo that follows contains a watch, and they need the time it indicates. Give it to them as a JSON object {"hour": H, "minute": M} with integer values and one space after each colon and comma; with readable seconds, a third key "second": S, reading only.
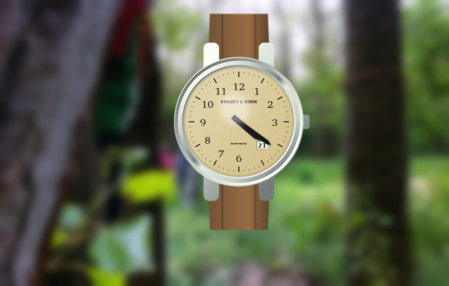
{"hour": 4, "minute": 21}
